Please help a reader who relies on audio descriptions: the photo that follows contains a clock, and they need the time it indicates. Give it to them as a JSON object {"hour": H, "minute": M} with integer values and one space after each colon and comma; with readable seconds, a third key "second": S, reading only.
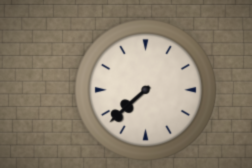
{"hour": 7, "minute": 38}
